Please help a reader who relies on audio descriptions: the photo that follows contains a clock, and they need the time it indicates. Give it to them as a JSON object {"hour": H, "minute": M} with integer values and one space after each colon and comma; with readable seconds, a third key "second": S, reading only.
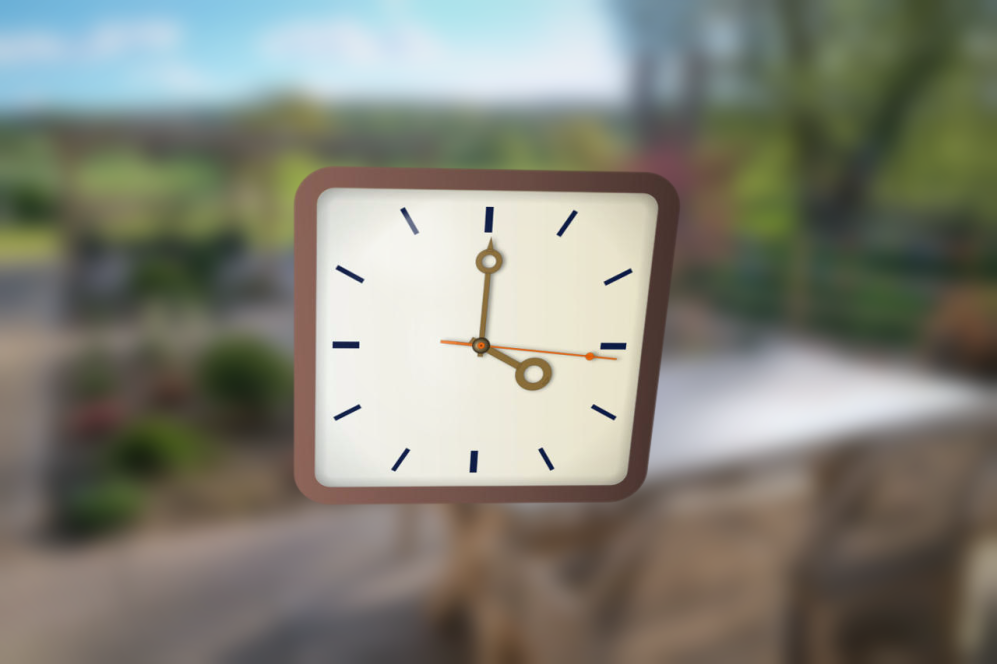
{"hour": 4, "minute": 0, "second": 16}
